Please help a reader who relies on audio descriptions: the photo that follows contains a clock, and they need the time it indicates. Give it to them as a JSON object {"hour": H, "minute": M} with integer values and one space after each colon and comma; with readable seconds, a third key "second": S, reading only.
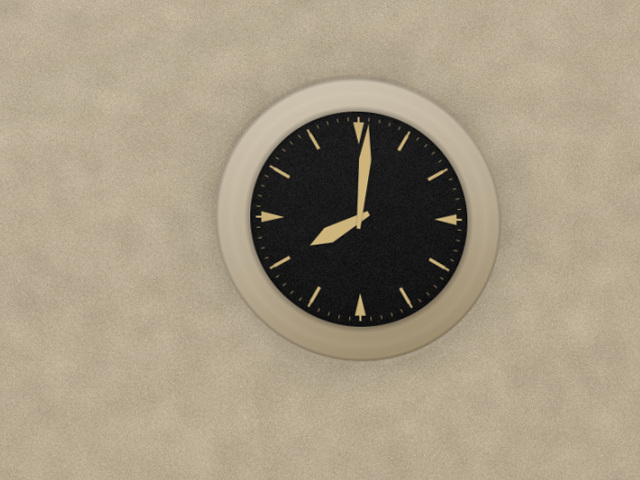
{"hour": 8, "minute": 1}
